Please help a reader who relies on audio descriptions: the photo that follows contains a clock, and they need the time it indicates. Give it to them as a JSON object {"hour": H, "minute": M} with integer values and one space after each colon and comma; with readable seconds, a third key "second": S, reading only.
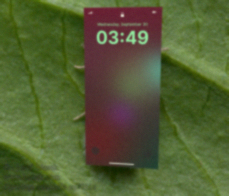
{"hour": 3, "minute": 49}
